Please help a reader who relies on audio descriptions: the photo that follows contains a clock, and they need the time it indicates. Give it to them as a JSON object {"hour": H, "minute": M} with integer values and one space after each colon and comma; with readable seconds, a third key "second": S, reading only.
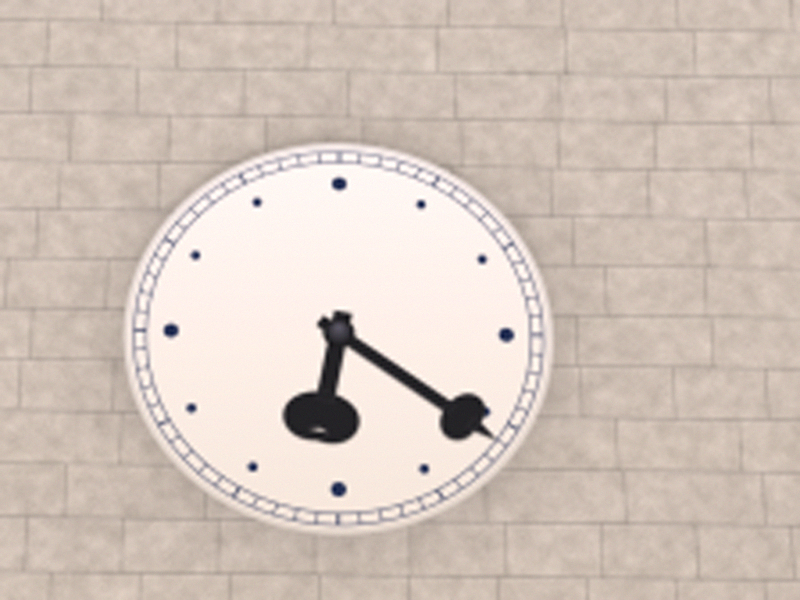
{"hour": 6, "minute": 21}
